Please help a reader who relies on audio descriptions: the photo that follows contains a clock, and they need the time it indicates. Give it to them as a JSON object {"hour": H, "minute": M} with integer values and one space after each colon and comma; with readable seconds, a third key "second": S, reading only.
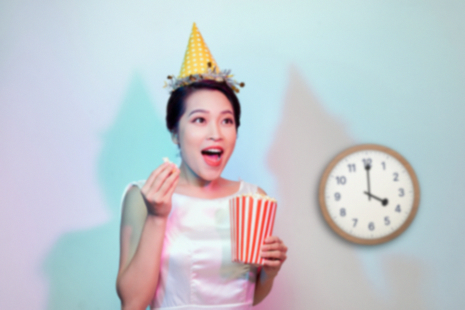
{"hour": 4, "minute": 0}
